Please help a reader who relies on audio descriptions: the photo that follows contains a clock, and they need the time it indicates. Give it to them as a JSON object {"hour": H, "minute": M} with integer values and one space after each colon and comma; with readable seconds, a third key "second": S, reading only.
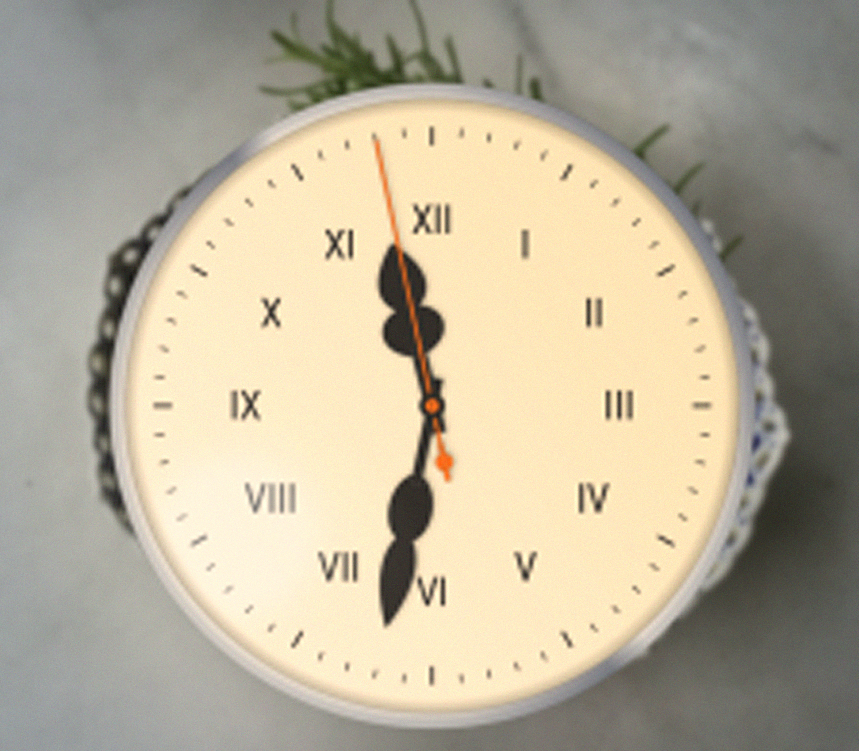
{"hour": 11, "minute": 31, "second": 58}
